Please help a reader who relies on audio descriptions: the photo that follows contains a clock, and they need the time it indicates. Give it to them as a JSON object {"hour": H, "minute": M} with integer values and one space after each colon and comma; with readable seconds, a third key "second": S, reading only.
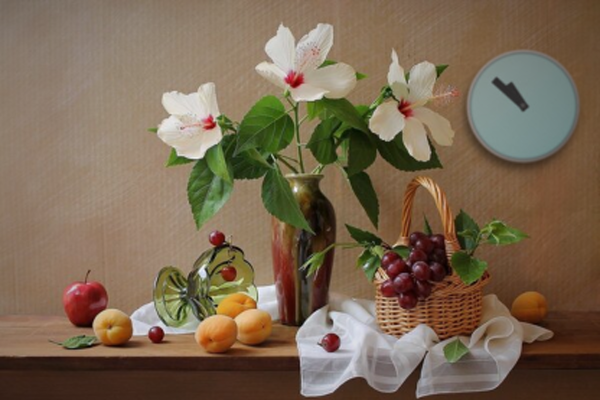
{"hour": 10, "minute": 52}
